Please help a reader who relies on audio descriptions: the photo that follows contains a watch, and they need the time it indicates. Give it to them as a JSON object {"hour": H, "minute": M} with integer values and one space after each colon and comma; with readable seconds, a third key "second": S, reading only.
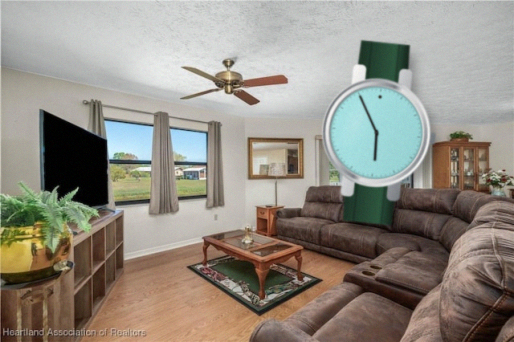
{"hour": 5, "minute": 55}
